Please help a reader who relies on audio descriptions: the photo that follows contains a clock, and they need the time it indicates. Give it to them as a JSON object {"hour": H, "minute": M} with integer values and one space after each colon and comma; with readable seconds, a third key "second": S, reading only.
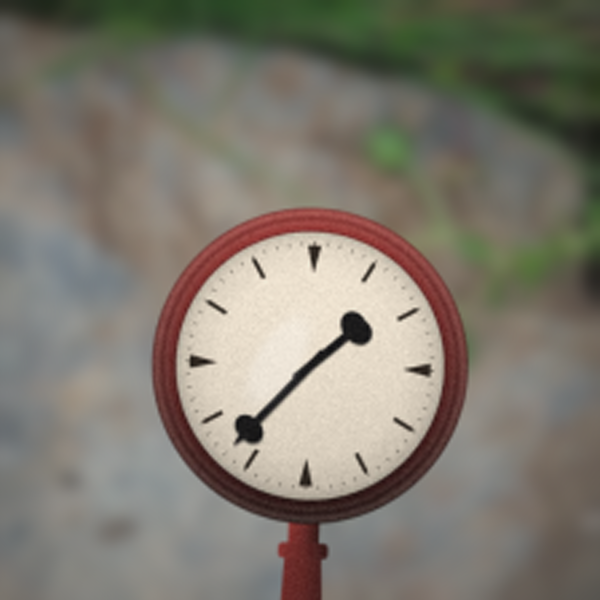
{"hour": 1, "minute": 37}
